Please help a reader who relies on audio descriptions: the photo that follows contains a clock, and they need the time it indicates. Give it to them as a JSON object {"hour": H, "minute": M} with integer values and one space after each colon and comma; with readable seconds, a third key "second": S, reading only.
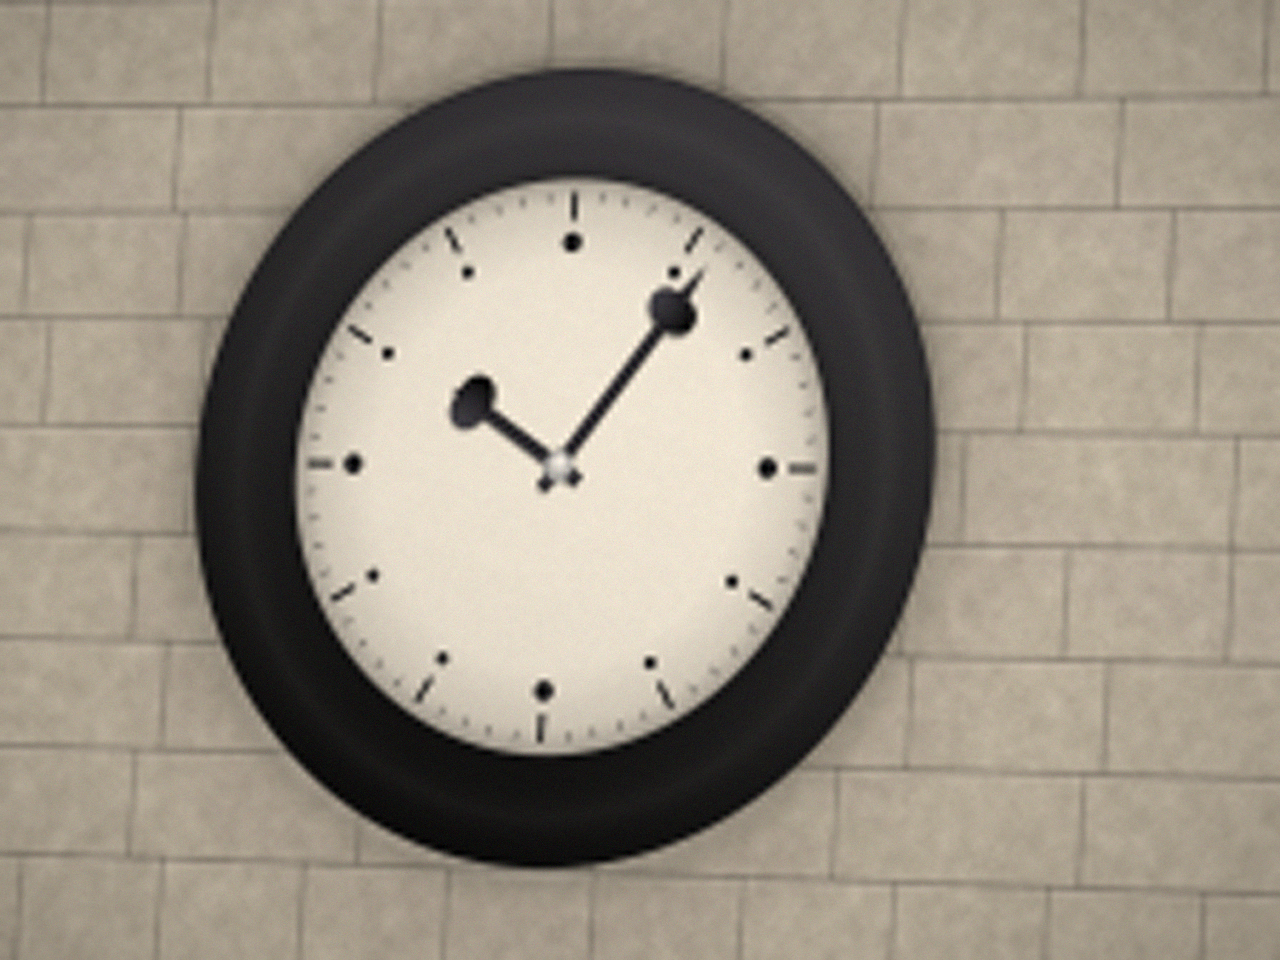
{"hour": 10, "minute": 6}
